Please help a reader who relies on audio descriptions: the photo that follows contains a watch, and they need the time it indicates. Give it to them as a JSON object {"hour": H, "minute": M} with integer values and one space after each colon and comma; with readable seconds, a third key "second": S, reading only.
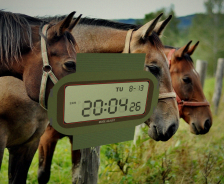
{"hour": 20, "minute": 4, "second": 26}
